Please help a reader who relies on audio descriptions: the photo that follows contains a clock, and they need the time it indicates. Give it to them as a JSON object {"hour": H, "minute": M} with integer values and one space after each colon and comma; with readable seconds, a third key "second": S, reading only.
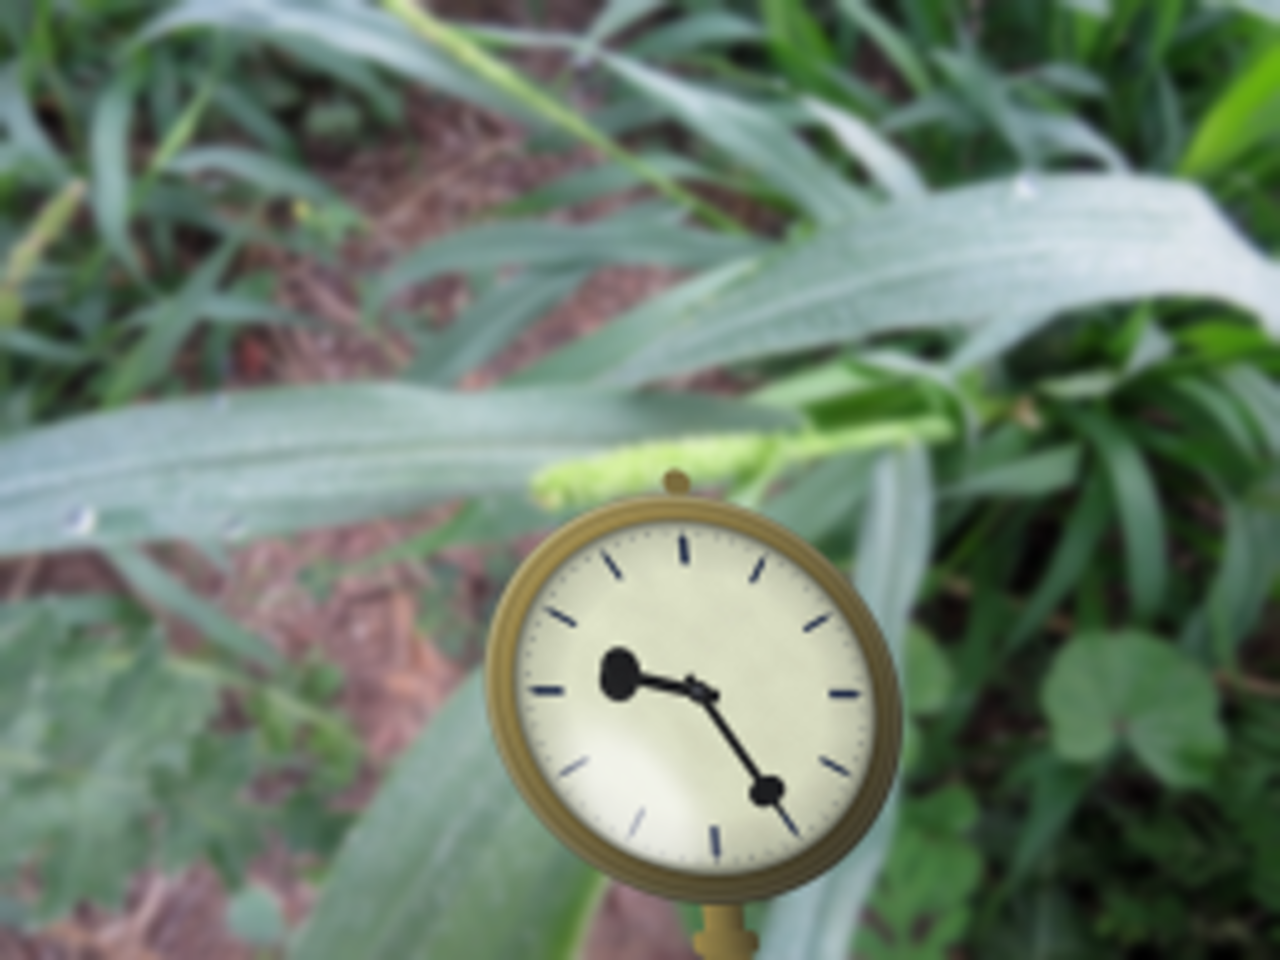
{"hour": 9, "minute": 25}
